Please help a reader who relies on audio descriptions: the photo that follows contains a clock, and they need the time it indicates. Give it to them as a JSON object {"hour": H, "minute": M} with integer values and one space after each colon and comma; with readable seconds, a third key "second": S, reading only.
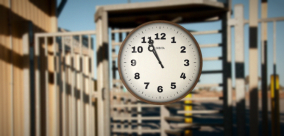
{"hour": 10, "minute": 56}
